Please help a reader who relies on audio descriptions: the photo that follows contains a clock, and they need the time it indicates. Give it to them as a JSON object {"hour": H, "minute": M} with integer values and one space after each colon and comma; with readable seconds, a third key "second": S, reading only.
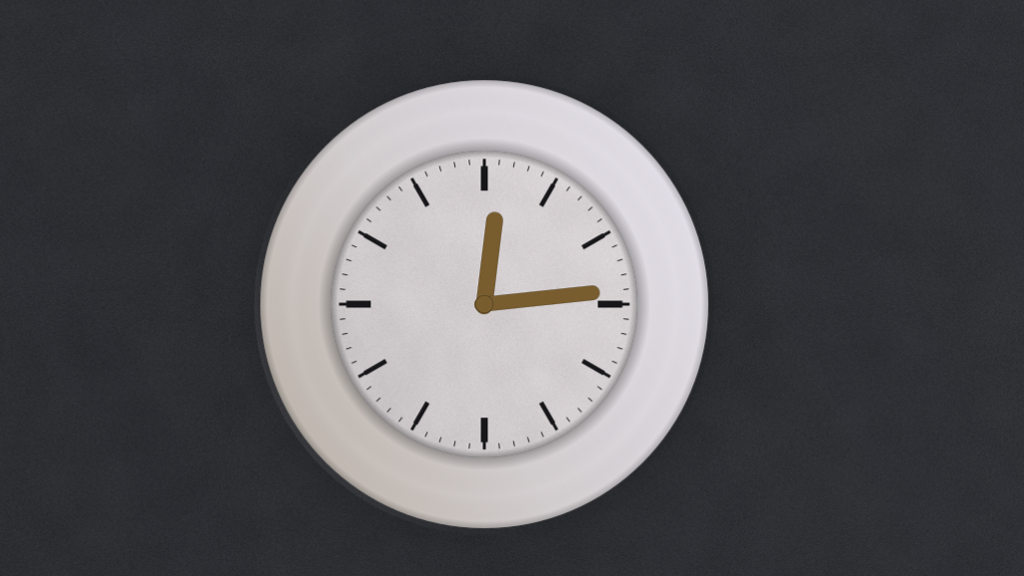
{"hour": 12, "minute": 14}
